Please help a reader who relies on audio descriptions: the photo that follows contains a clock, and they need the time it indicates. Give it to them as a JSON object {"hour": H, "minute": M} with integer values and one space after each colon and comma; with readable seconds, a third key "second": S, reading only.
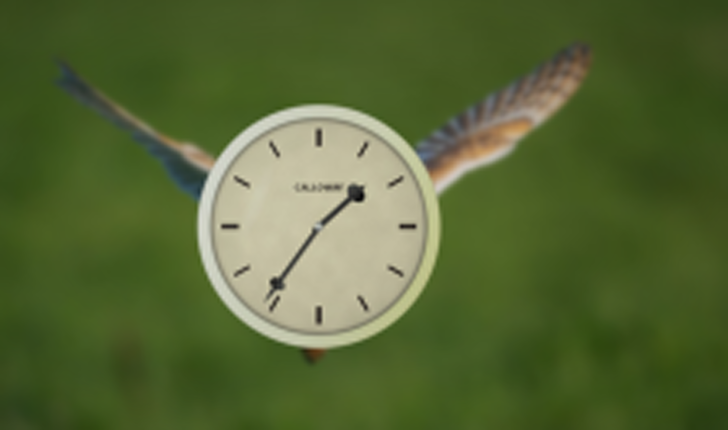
{"hour": 1, "minute": 36}
